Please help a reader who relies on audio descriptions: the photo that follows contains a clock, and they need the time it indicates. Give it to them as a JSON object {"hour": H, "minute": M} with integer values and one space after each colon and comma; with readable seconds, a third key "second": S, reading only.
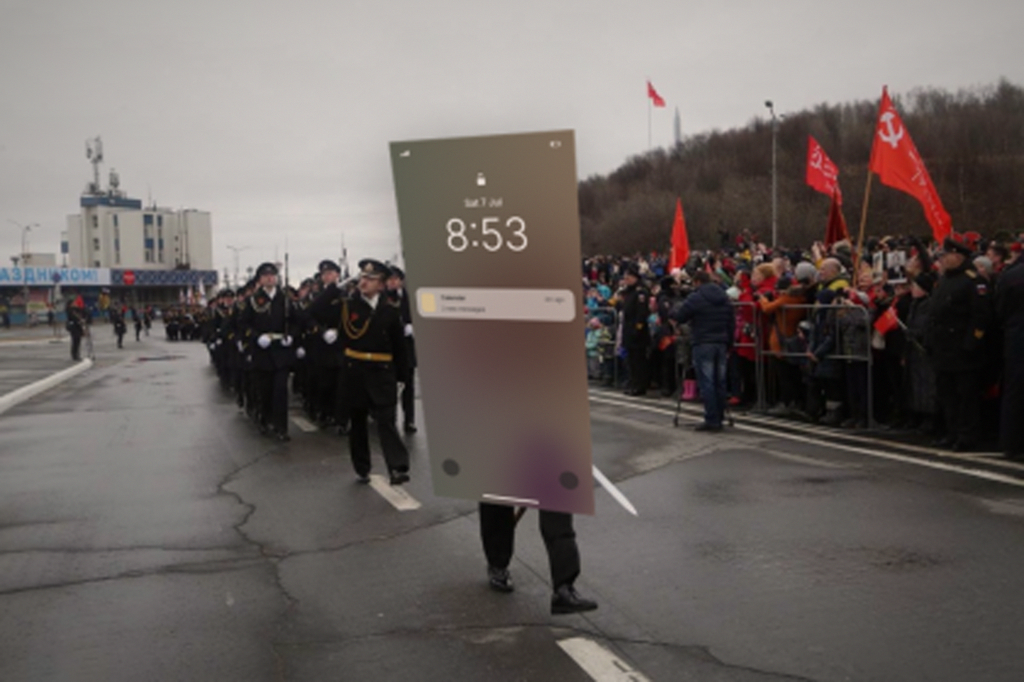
{"hour": 8, "minute": 53}
